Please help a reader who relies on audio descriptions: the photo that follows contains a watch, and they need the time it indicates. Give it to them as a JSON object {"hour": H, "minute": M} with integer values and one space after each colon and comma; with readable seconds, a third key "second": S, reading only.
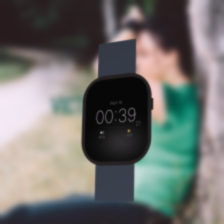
{"hour": 0, "minute": 39}
